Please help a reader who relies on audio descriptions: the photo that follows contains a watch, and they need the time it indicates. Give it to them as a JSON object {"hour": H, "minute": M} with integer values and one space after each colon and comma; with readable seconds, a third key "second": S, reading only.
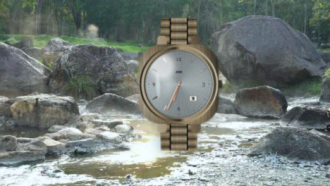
{"hour": 6, "minute": 34}
